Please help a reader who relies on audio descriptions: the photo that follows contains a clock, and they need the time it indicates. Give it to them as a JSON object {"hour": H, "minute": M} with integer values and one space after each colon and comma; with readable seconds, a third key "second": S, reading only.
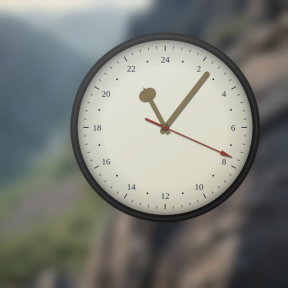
{"hour": 22, "minute": 6, "second": 19}
